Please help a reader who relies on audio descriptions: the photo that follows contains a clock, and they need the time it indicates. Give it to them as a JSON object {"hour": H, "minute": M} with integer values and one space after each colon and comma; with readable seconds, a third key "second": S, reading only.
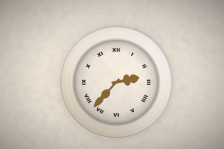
{"hour": 2, "minute": 37}
